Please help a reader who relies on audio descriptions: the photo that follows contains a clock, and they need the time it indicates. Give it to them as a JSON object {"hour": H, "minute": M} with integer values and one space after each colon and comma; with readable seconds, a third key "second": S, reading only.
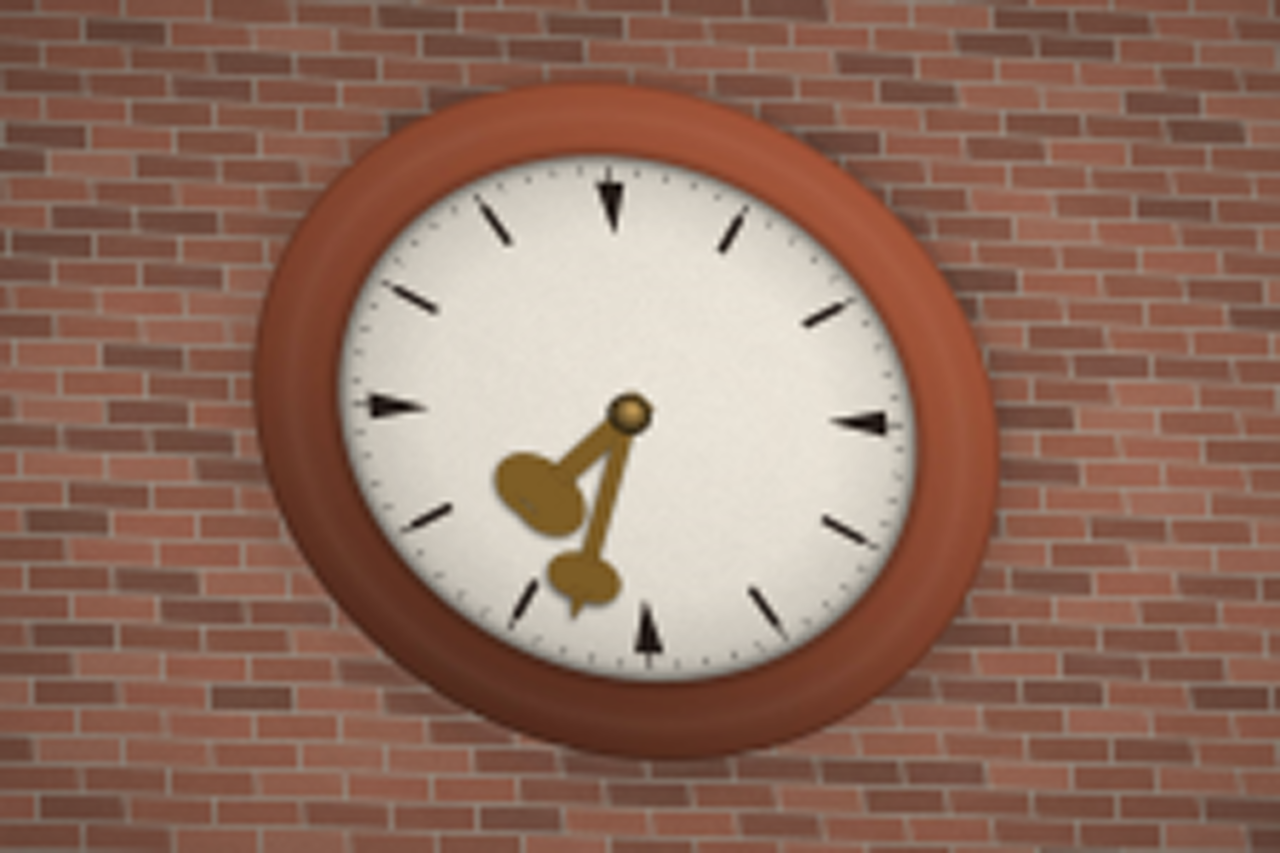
{"hour": 7, "minute": 33}
